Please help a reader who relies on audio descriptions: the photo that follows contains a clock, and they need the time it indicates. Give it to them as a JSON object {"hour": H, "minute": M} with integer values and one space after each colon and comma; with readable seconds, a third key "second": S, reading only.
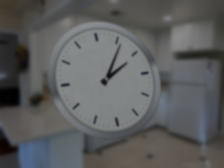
{"hour": 2, "minute": 6}
